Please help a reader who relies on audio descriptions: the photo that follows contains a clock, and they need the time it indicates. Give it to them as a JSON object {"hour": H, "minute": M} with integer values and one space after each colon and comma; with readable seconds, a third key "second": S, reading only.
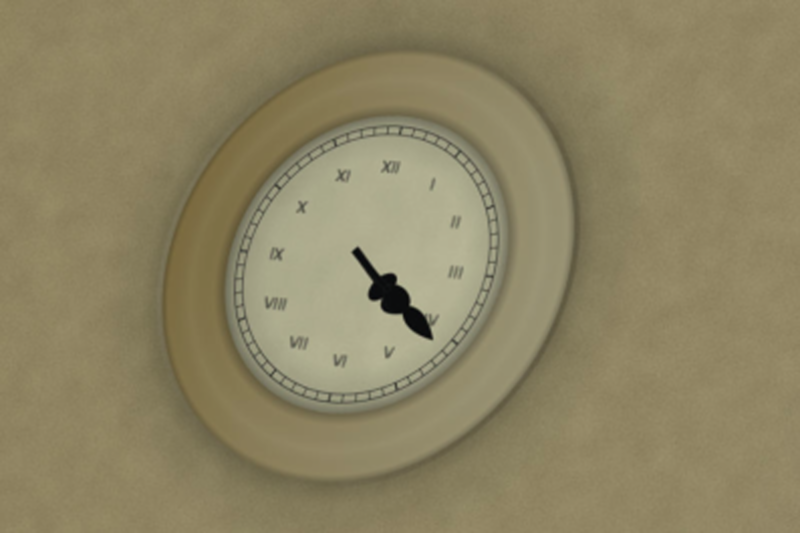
{"hour": 4, "minute": 21}
